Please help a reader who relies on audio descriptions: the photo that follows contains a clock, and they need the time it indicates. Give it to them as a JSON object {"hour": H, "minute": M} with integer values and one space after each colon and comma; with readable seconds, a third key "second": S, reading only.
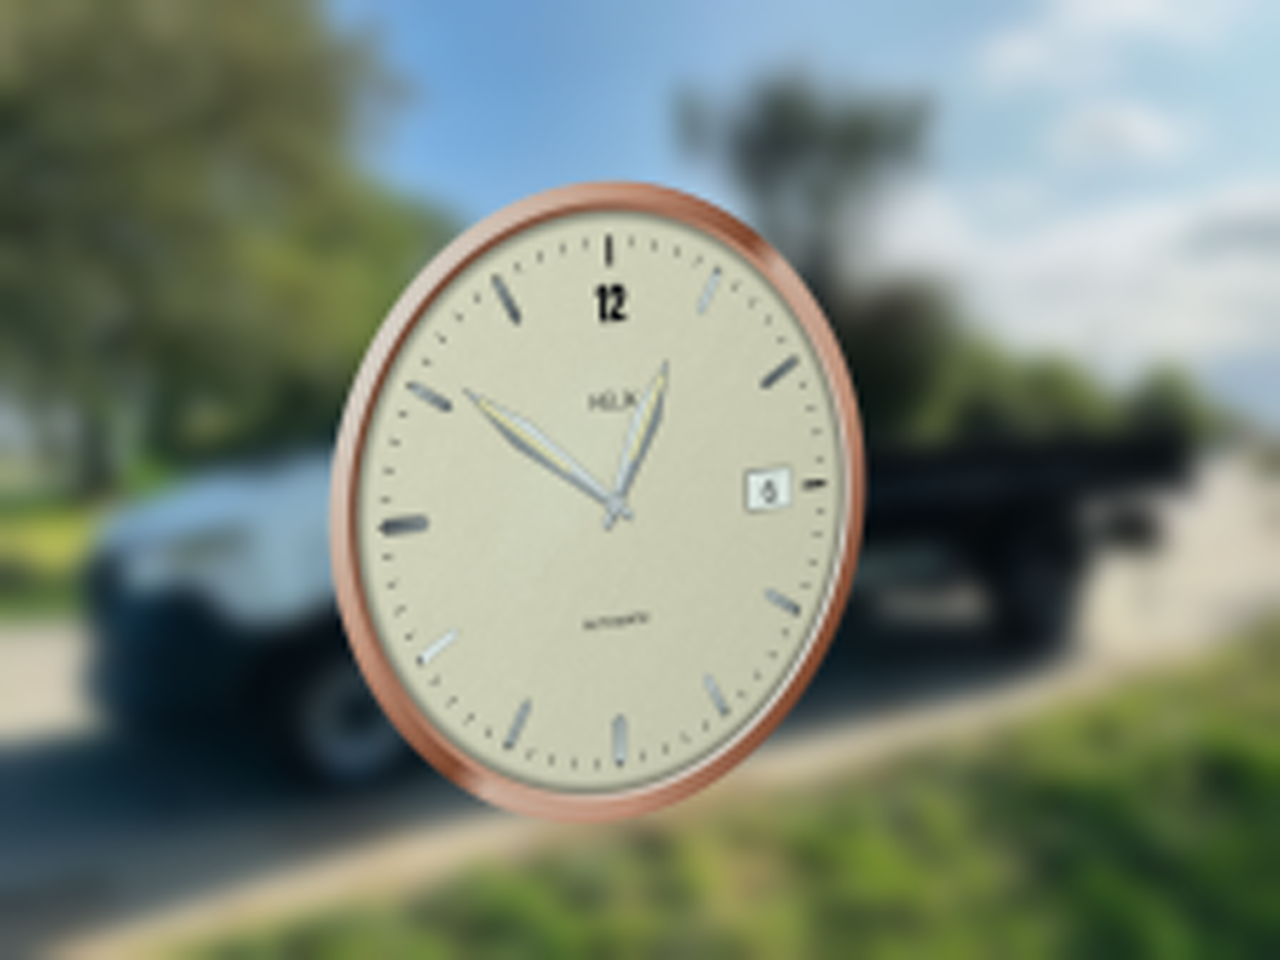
{"hour": 12, "minute": 51}
